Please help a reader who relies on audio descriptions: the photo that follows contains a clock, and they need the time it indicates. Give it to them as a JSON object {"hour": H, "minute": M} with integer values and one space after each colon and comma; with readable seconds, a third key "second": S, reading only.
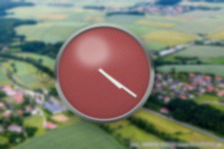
{"hour": 4, "minute": 21}
